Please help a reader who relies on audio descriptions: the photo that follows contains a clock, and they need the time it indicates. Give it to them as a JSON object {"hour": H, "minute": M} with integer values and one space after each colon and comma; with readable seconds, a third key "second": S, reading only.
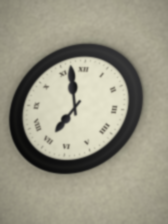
{"hour": 6, "minute": 57}
